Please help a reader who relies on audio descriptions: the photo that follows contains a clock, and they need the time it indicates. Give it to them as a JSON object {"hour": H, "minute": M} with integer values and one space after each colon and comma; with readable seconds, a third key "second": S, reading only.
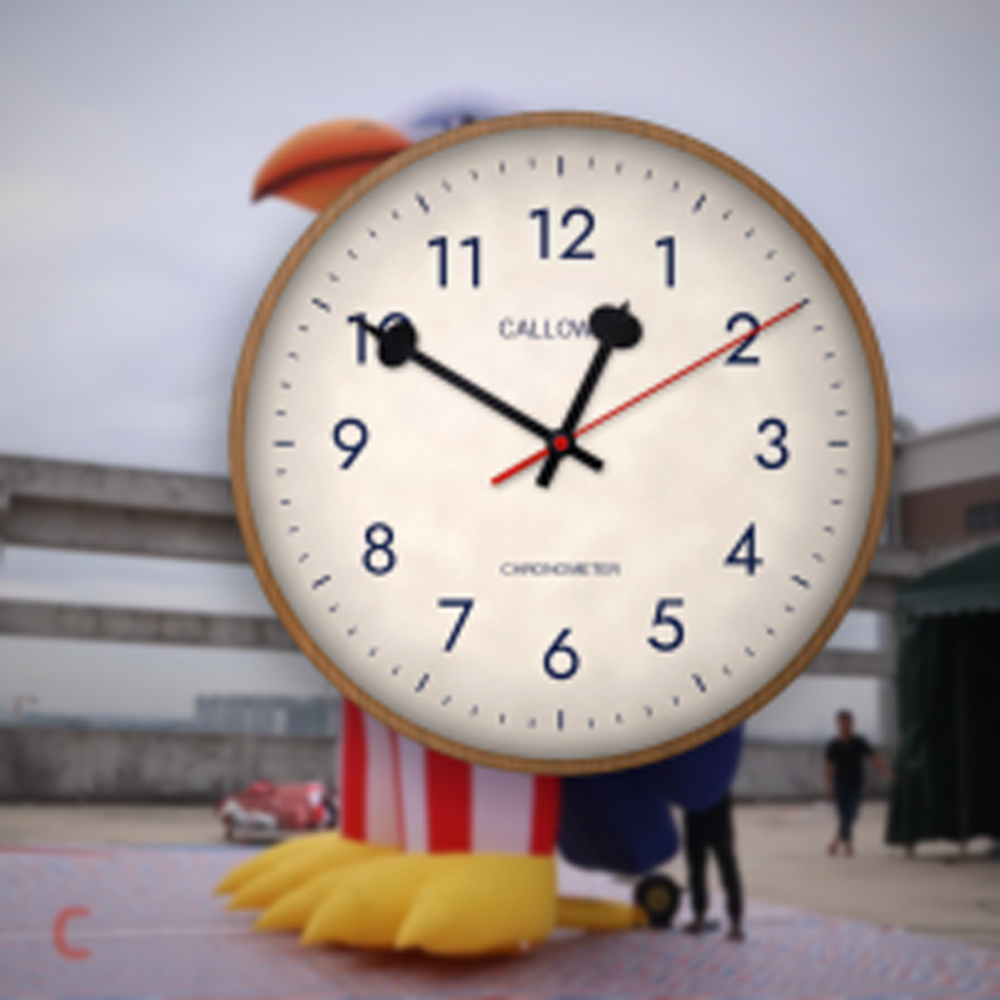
{"hour": 12, "minute": 50, "second": 10}
